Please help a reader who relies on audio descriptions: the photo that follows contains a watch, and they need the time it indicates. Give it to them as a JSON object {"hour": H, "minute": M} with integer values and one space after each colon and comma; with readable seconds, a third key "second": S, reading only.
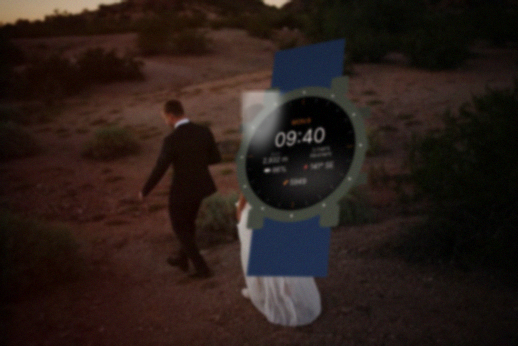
{"hour": 9, "minute": 40}
